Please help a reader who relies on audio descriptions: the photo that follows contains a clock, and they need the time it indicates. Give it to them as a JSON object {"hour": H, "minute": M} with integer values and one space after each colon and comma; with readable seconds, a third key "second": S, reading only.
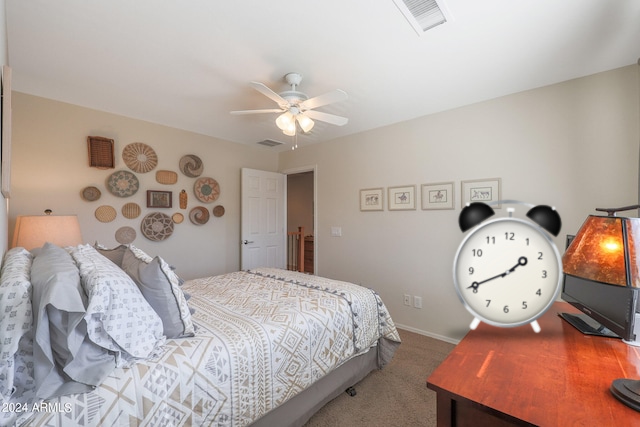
{"hour": 1, "minute": 41}
